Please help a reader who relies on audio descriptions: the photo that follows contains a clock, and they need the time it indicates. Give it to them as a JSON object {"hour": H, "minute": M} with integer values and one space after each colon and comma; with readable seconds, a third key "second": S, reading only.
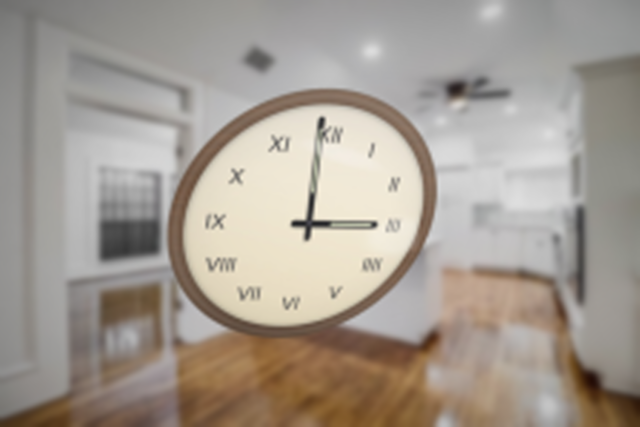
{"hour": 2, "minute": 59}
